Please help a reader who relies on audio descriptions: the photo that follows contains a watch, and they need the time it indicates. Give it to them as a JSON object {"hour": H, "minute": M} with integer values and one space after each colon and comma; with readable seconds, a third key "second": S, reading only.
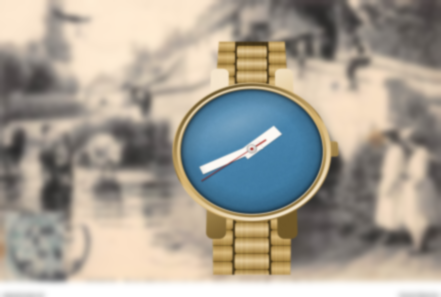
{"hour": 1, "minute": 40, "second": 39}
